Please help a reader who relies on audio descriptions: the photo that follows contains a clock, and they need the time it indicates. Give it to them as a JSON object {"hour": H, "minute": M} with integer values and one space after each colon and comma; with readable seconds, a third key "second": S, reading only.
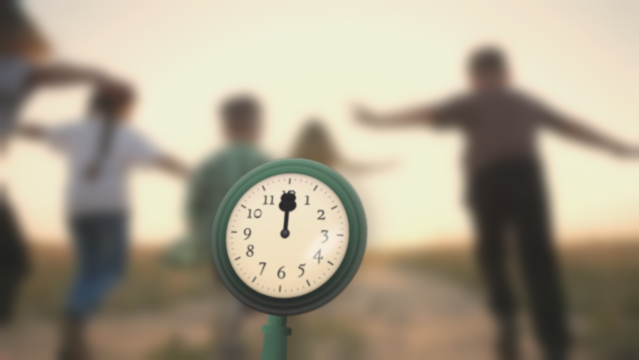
{"hour": 12, "minute": 0}
